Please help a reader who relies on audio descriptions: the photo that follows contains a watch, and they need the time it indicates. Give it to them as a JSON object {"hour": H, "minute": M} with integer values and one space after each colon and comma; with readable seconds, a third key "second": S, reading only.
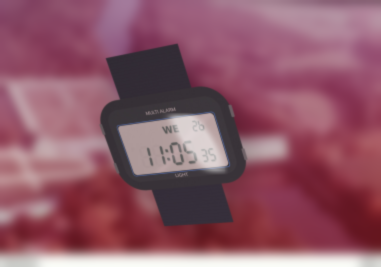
{"hour": 11, "minute": 5, "second": 35}
